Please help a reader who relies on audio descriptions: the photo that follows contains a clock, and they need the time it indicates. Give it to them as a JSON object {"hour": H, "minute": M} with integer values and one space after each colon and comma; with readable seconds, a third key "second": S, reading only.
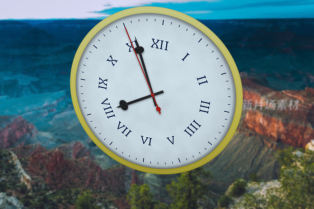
{"hour": 7, "minute": 55, "second": 55}
